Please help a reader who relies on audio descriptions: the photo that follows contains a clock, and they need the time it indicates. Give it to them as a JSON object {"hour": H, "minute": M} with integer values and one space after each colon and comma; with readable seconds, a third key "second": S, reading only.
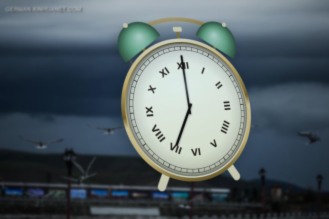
{"hour": 7, "minute": 0}
